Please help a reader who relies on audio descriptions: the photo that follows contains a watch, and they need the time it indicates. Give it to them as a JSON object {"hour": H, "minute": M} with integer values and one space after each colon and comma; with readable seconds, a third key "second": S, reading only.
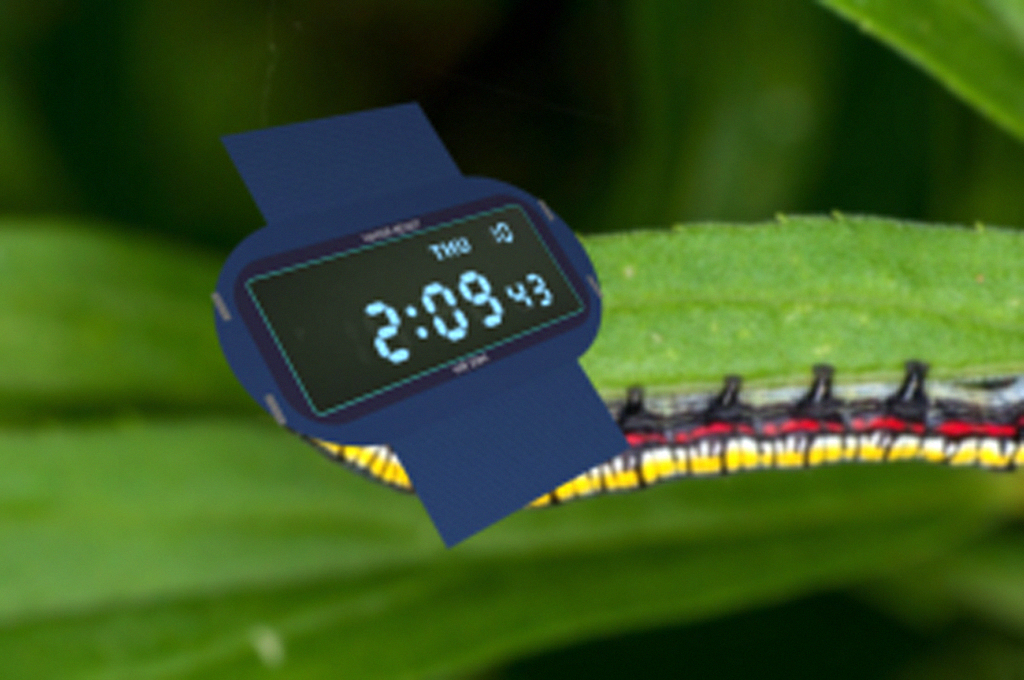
{"hour": 2, "minute": 9, "second": 43}
